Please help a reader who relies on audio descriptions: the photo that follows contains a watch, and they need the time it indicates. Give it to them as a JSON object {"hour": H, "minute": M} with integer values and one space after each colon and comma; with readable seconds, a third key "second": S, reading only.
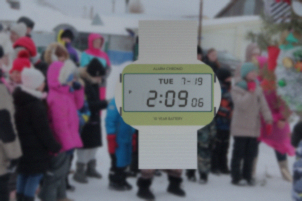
{"hour": 2, "minute": 9}
